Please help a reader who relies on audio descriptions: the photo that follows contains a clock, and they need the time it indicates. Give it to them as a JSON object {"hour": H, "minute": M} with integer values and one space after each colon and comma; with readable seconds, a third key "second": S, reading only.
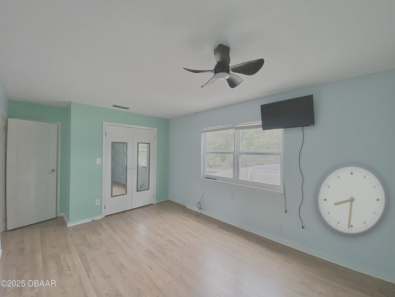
{"hour": 8, "minute": 31}
